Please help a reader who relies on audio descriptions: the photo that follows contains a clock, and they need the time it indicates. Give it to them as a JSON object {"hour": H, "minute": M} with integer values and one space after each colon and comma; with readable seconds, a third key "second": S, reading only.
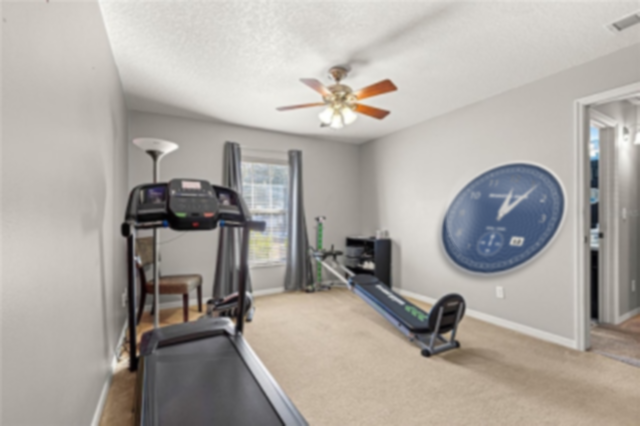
{"hour": 12, "minute": 6}
